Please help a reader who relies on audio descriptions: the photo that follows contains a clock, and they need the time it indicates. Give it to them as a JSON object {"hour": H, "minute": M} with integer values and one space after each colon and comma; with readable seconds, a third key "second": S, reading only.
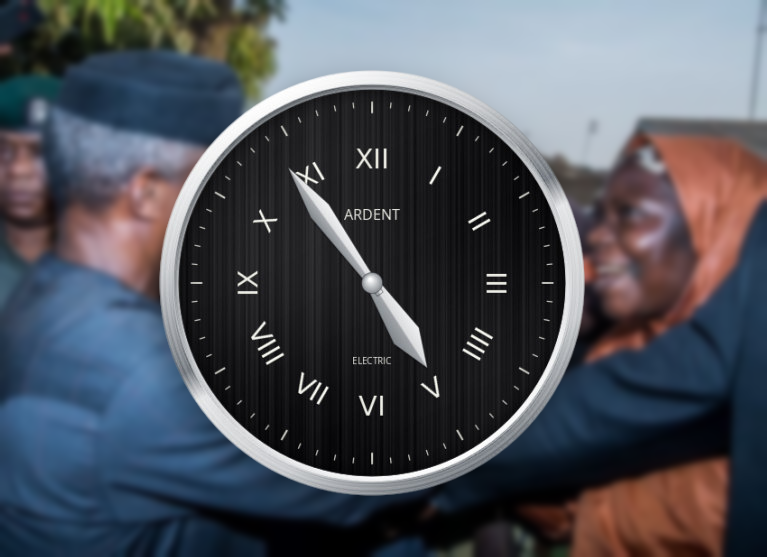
{"hour": 4, "minute": 54}
